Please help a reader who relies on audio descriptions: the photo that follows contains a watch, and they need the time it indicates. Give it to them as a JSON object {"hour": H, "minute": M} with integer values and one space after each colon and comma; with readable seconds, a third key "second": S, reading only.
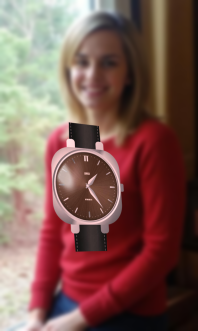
{"hour": 1, "minute": 24}
